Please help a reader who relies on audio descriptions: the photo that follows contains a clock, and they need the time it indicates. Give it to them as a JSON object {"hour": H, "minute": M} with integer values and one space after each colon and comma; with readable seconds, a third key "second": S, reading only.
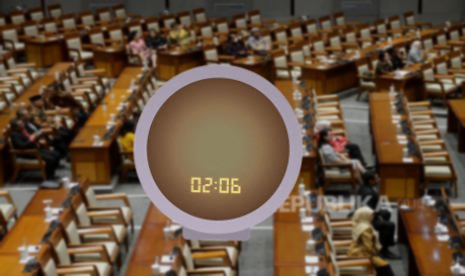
{"hour": 2, "minute": 6}
